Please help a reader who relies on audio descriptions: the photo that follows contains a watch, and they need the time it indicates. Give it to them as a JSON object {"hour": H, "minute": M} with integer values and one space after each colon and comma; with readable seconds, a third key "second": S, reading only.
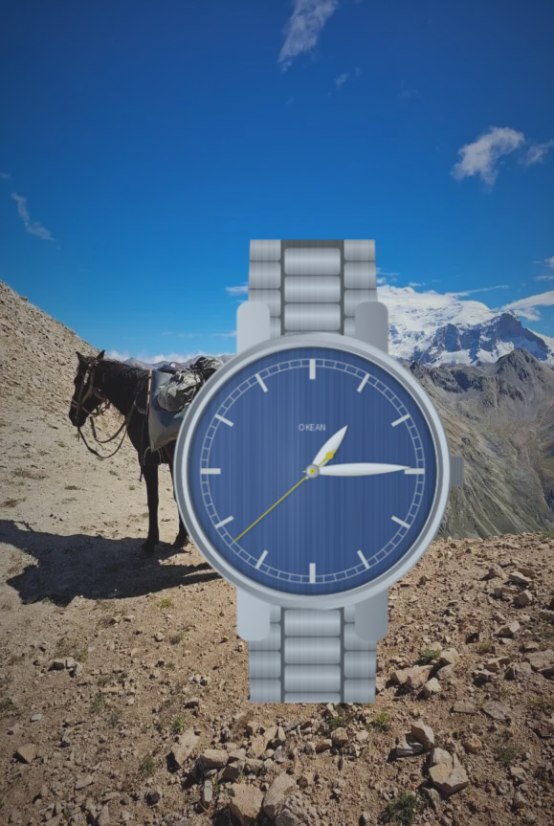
{"hour": 1, "minute": 14, "second": 38}
